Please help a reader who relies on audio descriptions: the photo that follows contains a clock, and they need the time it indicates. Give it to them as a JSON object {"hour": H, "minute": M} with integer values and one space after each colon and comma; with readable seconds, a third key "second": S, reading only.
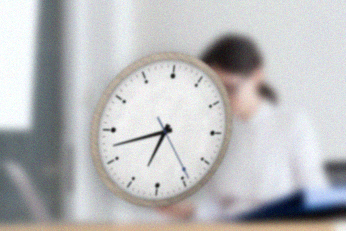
{"hour": 6, "minute": 42, "second": 24}
